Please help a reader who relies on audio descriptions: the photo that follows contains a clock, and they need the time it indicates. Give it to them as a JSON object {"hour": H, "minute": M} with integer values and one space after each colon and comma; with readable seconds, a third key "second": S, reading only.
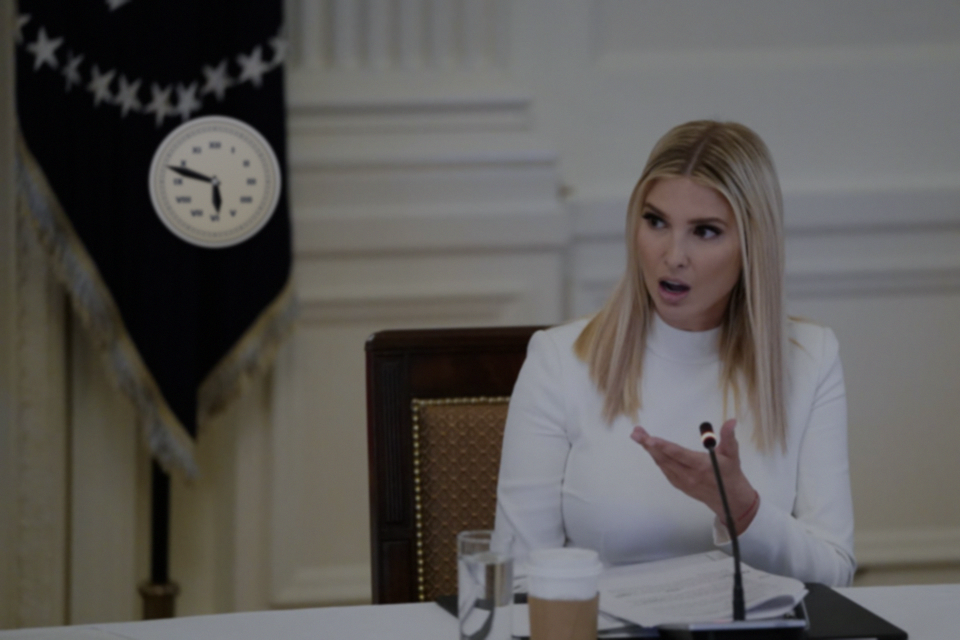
{"hour": 5, "minute": 48}
